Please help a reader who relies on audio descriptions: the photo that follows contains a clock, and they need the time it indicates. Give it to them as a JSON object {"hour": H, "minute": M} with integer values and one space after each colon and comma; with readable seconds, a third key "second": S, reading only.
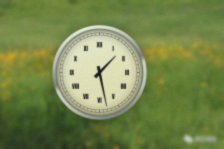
{"hour": 1, "minute": 28}
